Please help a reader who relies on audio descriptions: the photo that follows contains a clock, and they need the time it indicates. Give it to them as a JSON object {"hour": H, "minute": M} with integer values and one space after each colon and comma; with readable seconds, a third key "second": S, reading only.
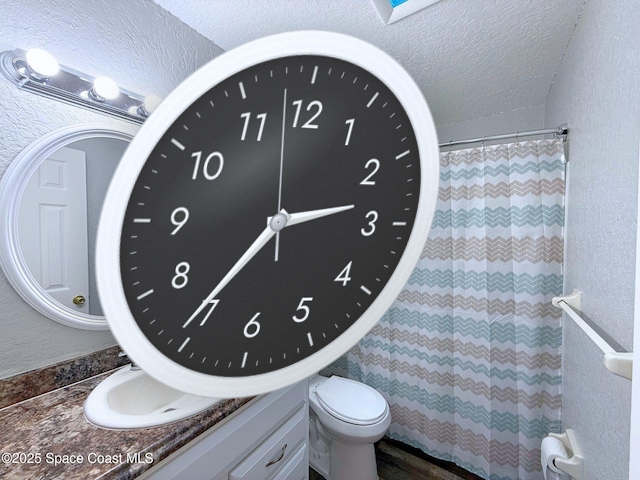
{"hour": 2, "minute": 35, "second": 58}
